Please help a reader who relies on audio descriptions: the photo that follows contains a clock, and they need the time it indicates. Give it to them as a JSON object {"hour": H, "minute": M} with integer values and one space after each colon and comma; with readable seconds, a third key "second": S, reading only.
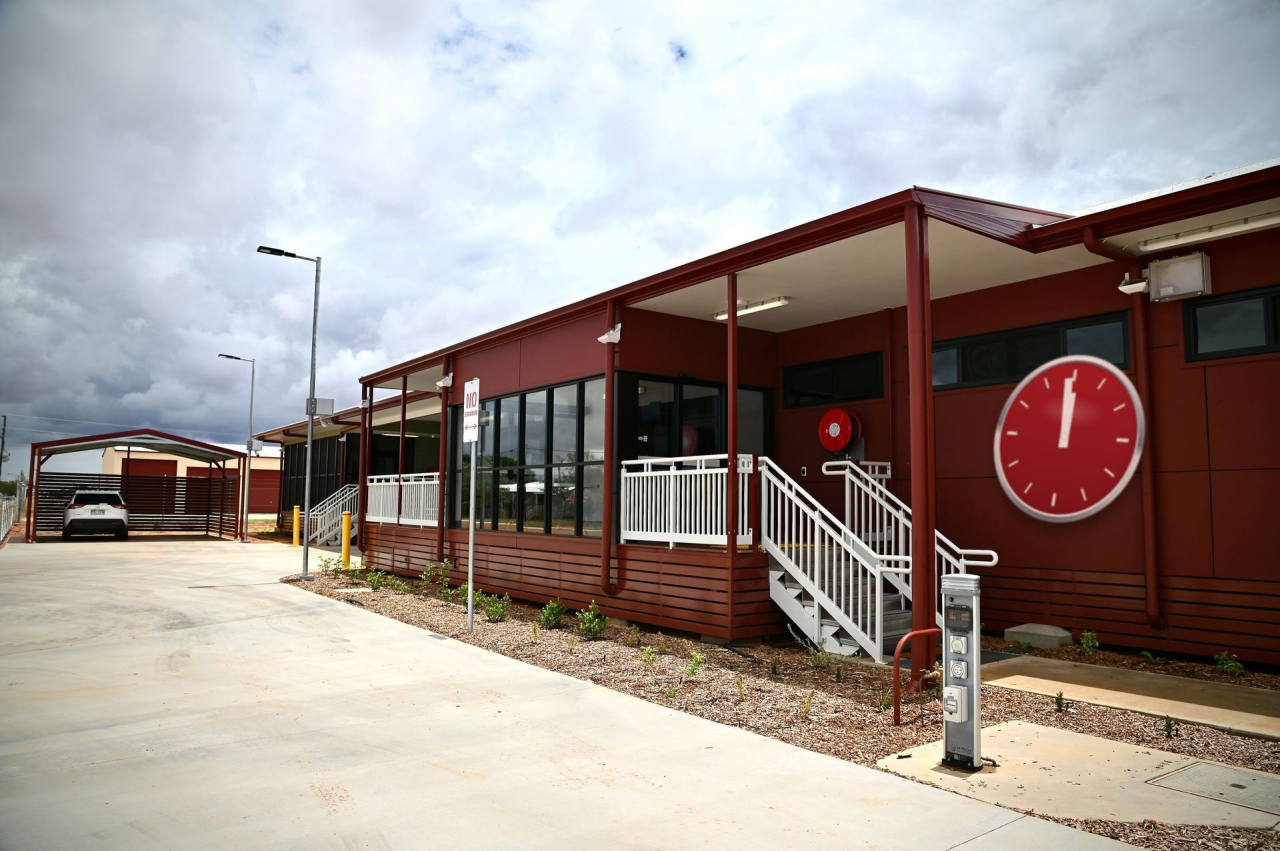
{"hour": 11, "minute": 59}
